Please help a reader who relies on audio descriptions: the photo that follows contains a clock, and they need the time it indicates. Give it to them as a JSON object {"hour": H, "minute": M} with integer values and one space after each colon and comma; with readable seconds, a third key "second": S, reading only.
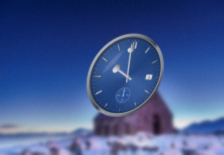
{"hour": 9, "minute": 59}
